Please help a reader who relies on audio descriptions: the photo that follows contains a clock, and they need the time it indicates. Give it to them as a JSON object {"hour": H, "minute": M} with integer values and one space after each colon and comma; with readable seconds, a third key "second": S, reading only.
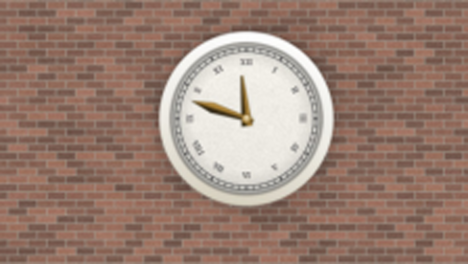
{"hour": 11, "minute": 48}
